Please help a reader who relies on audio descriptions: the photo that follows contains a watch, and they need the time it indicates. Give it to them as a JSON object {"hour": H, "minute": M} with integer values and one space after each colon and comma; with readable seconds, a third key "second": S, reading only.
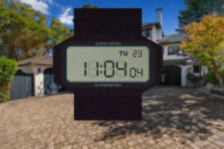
{"hour": 11, "minute": 4, "second": 4}
